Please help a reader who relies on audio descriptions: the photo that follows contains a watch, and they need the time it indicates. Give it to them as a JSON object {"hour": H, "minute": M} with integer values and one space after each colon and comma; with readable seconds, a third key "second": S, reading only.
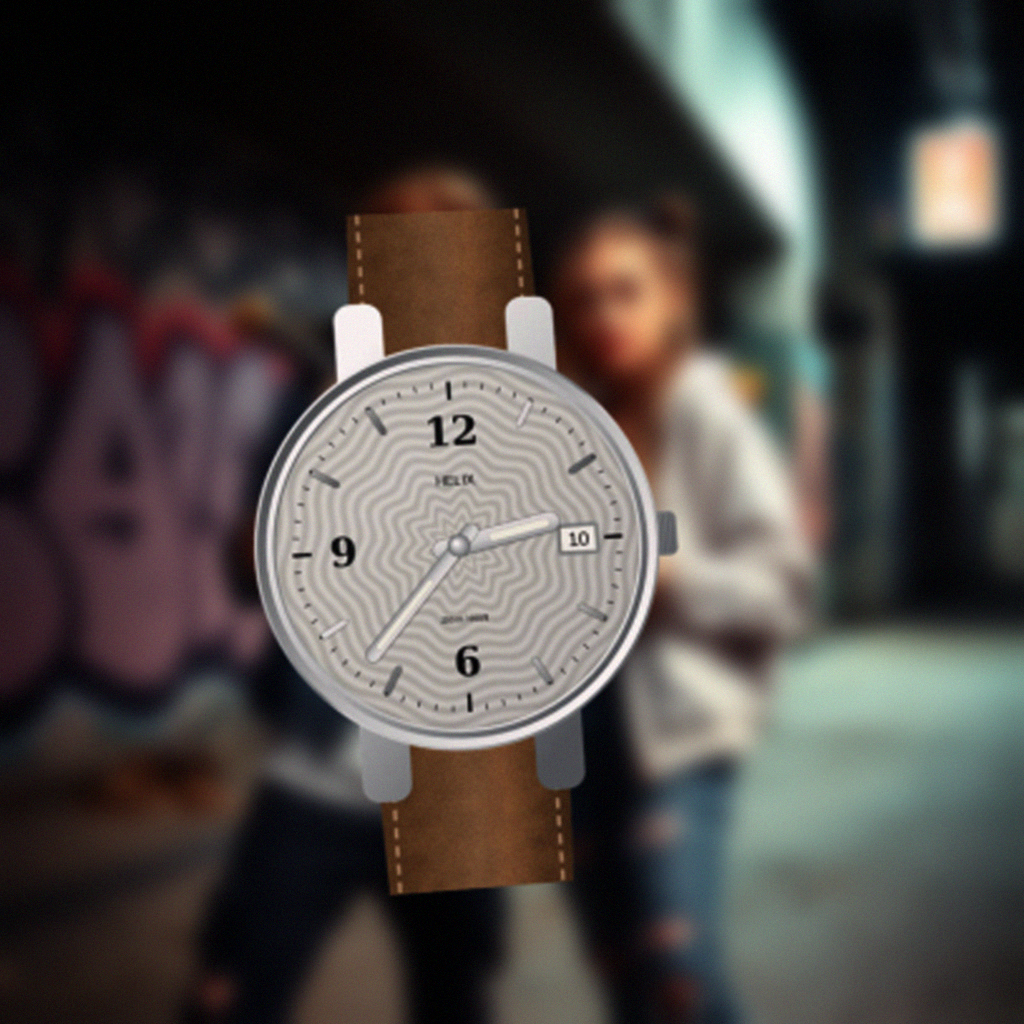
{"hour": 2, "minute": 37}
